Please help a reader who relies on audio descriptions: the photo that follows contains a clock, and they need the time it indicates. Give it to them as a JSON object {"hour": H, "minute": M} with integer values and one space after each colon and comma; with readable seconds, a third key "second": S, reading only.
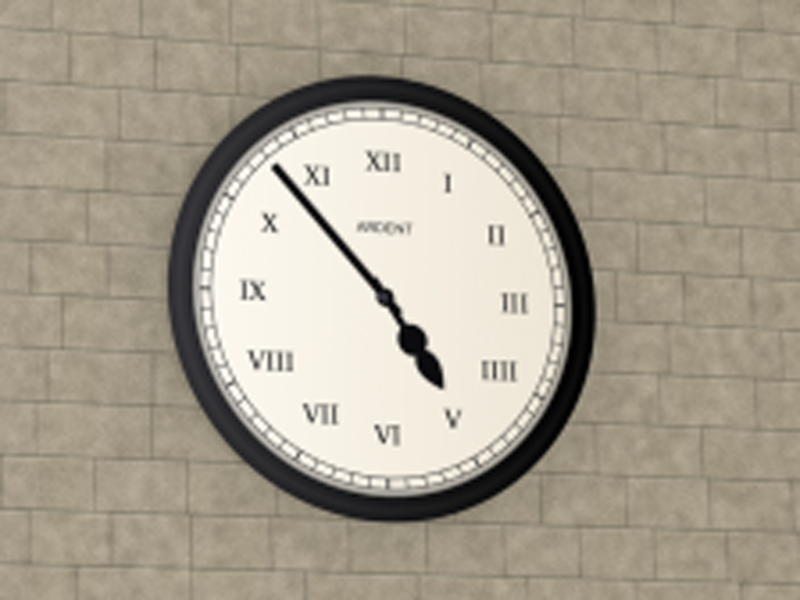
{"hour": 4, "minute": 53}
